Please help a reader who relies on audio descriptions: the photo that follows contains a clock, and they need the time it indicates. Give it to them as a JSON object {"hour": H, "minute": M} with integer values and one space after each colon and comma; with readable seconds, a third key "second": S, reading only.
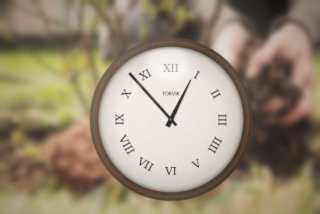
{"hour": 12, "minute": 53}
